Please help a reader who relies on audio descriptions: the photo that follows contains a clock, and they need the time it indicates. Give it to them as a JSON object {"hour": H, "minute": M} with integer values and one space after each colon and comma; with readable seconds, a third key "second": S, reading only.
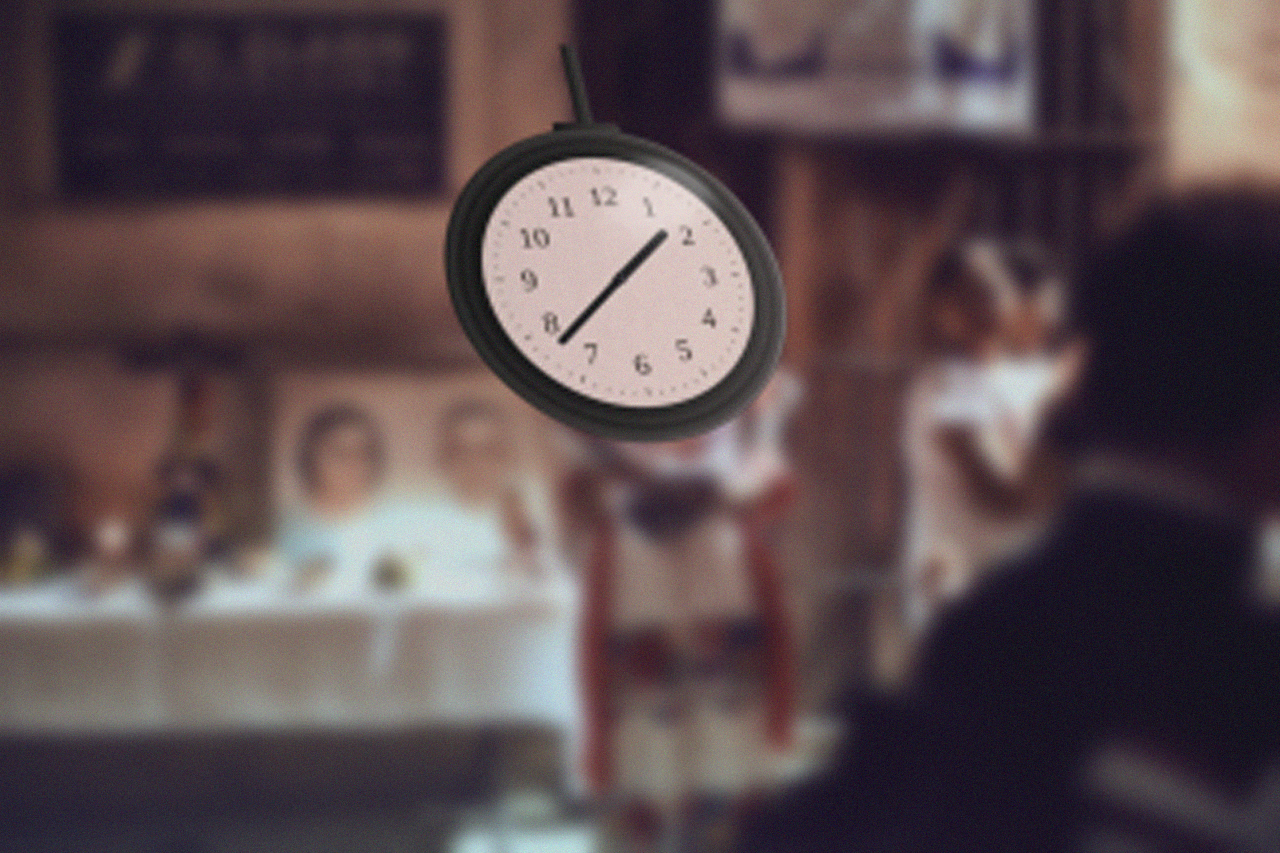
{"hour": 1, "minute": 38}
